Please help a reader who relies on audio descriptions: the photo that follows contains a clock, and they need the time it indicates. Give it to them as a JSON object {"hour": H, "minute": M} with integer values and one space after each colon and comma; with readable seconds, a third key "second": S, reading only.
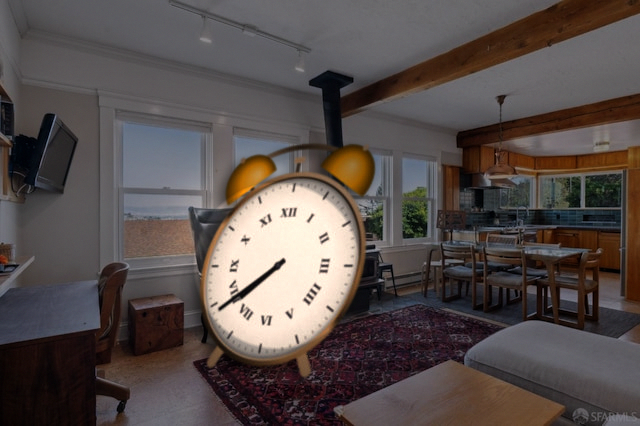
{"hour": 7, "minute": 39}
